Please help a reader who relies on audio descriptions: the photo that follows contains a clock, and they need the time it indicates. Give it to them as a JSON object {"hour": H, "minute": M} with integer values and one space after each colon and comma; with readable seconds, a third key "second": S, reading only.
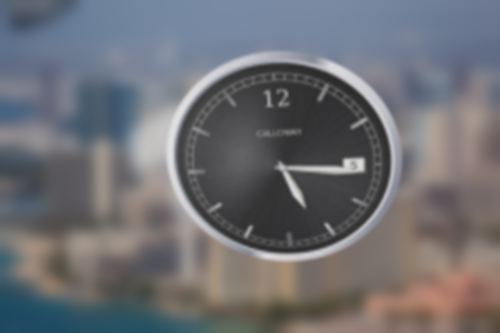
{"hour": 5, "minute": 16}
